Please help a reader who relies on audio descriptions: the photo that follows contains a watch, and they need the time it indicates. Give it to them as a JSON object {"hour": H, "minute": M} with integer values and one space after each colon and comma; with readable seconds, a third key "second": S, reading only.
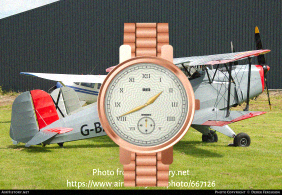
{"hour": 1, "minute": 41}
